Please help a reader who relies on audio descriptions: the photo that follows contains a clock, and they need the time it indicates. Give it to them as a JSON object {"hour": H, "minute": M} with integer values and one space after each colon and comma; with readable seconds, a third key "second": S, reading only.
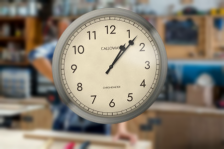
{"hour": 1, "minute": 7}
